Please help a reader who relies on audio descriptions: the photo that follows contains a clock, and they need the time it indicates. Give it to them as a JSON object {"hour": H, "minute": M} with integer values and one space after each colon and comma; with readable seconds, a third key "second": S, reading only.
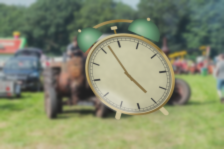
{"hour": 4, "minute": 57}
